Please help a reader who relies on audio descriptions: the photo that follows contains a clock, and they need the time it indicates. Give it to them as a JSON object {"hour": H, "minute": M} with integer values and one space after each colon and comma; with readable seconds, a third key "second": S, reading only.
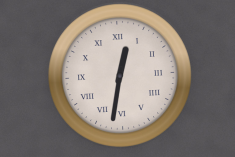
{"hour": 12, "minute": 32}
